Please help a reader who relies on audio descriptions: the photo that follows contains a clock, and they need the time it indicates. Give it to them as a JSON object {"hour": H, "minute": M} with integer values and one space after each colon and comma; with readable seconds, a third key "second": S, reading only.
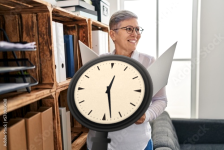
{"hour": 12, "minute": 28}
